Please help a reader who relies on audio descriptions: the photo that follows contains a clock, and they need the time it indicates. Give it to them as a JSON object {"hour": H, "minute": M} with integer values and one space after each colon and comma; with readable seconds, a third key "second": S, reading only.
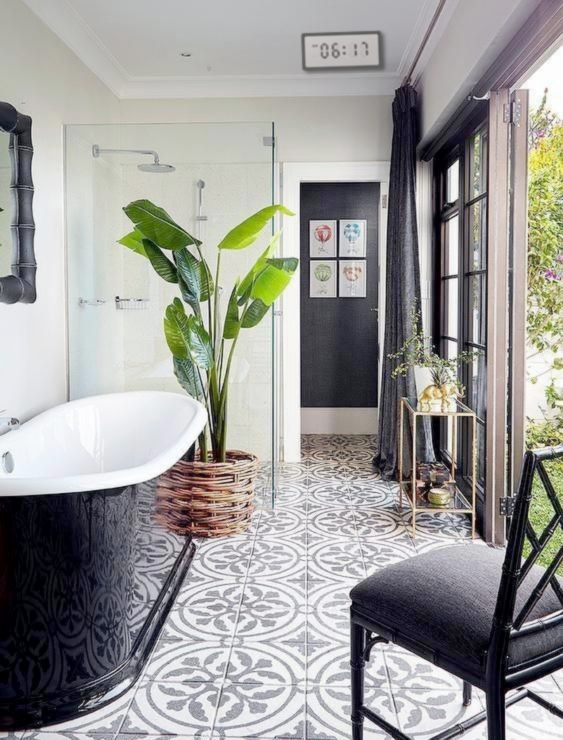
{"hour": 6, "minute": 17}
